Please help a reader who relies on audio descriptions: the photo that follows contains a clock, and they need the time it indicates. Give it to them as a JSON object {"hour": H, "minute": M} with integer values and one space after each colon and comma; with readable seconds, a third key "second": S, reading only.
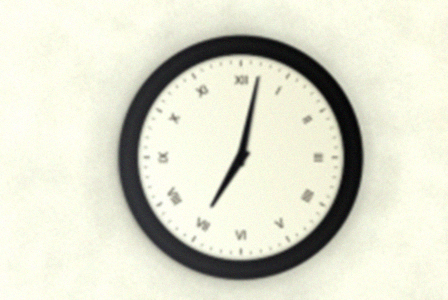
{"hour": 7, "minute": 2}
